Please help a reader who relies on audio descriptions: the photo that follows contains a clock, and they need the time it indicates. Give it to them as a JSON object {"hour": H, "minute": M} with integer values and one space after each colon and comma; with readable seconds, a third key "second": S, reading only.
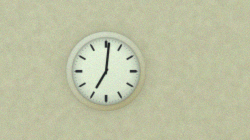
{"hour": 7, "minute": 1}
